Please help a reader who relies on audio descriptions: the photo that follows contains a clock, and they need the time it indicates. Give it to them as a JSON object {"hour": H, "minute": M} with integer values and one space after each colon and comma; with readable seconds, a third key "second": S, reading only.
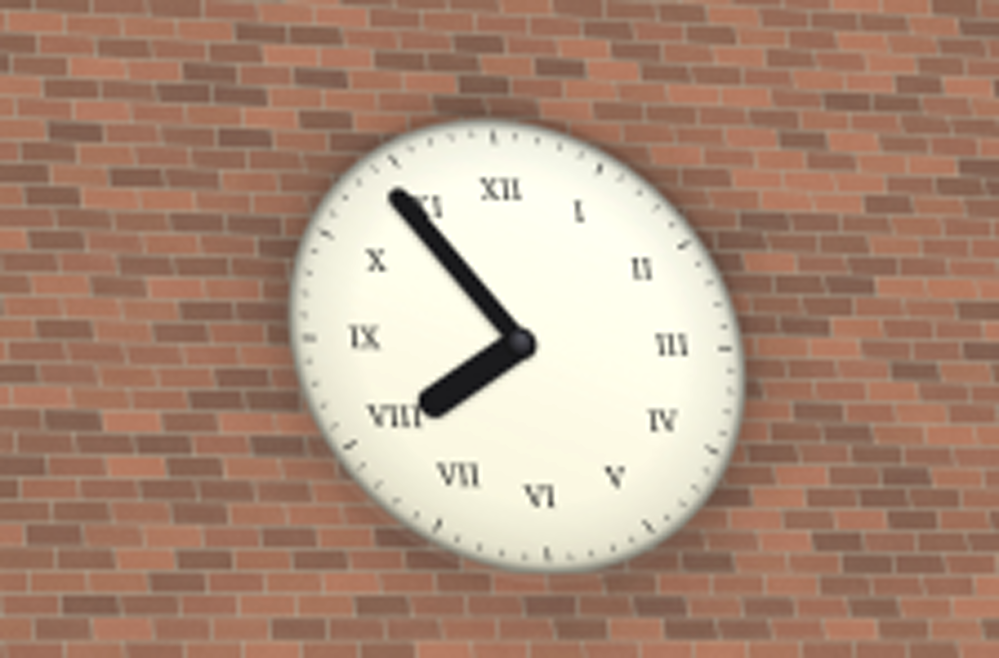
{"hour": 7, "minute": 54}
